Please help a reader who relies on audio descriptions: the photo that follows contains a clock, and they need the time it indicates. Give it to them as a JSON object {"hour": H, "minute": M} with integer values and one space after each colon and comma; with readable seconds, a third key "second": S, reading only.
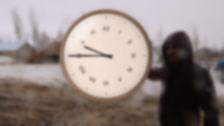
{"hour": 9, "minute": 45}
